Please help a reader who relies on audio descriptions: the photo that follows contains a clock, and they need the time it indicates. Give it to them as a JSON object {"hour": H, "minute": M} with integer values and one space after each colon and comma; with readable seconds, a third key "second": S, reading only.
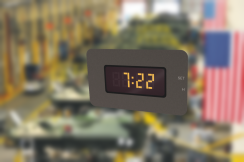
{"hour": 7, "minute": 22}
